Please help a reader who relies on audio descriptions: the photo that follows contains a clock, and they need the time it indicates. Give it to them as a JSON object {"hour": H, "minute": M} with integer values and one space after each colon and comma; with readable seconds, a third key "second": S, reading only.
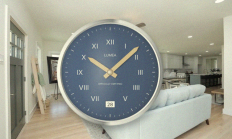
{"hour": 10, "minute": 8}
